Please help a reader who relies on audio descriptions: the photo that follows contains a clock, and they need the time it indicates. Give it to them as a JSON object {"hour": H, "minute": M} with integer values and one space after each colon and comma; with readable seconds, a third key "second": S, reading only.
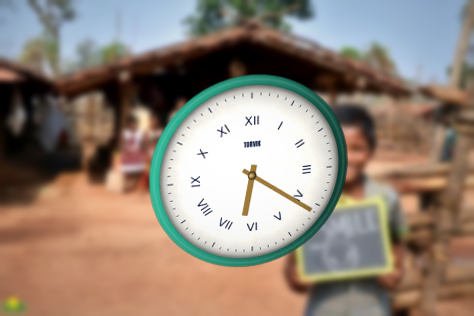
{"hour": 6, "minute": 21}
